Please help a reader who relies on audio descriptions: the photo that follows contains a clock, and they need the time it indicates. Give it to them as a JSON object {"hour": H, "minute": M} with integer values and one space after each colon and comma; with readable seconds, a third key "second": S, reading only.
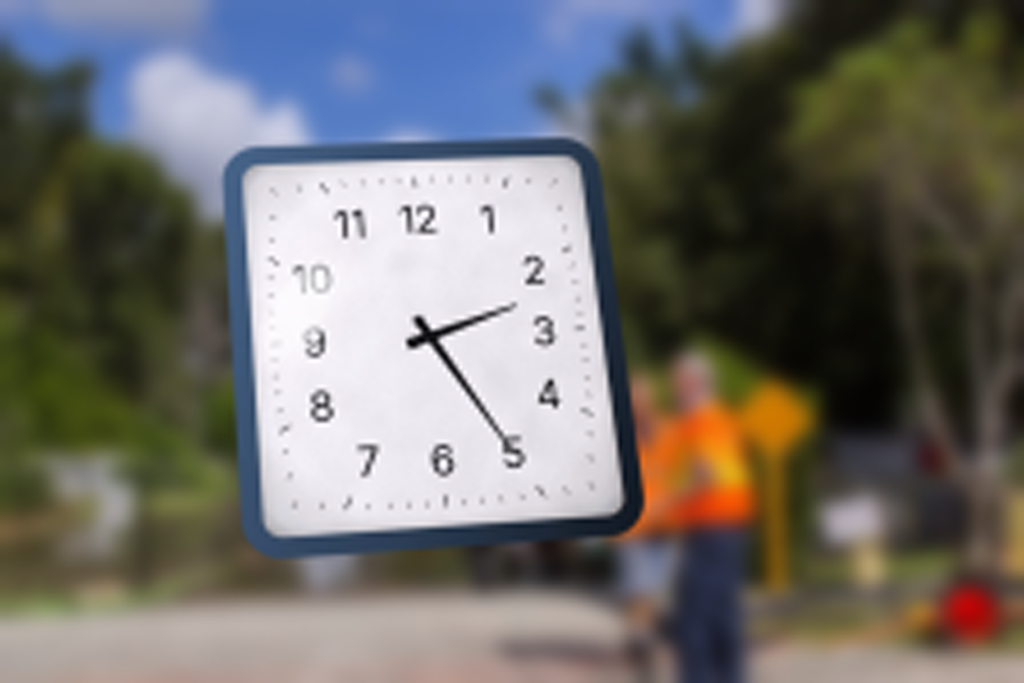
{"hour": 2, "minute": 25}
